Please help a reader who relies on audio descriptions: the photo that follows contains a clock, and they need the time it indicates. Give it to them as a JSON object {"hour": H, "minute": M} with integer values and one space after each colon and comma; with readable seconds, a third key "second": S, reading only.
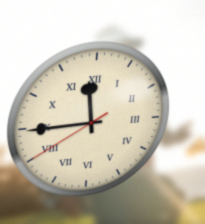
{"hour": 11, "minute": 44, "second": 40}
